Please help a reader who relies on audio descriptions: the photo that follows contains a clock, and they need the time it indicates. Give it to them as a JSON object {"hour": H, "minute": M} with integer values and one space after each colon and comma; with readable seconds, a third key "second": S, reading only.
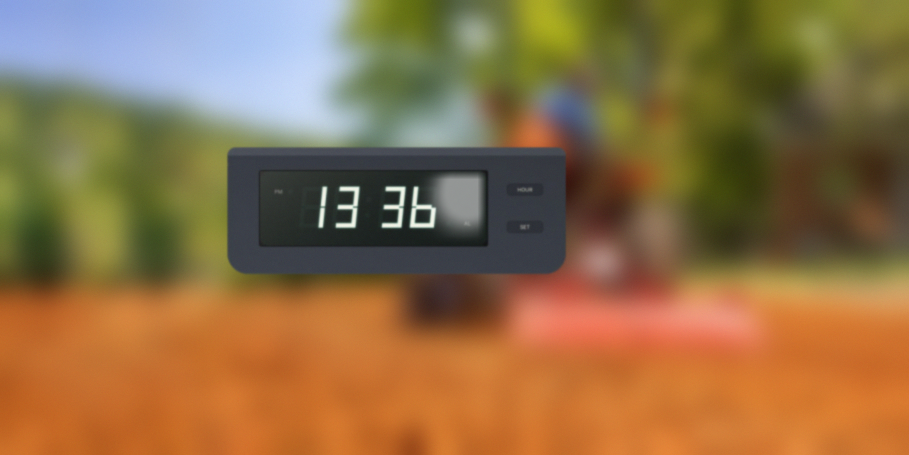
{"hour": 13, "minute": 36}
